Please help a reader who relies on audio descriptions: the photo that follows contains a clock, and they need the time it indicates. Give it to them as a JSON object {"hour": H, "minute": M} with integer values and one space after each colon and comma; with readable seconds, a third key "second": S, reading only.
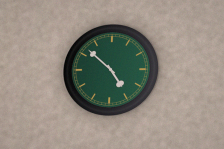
{"hour": 4, "minute": 52}
